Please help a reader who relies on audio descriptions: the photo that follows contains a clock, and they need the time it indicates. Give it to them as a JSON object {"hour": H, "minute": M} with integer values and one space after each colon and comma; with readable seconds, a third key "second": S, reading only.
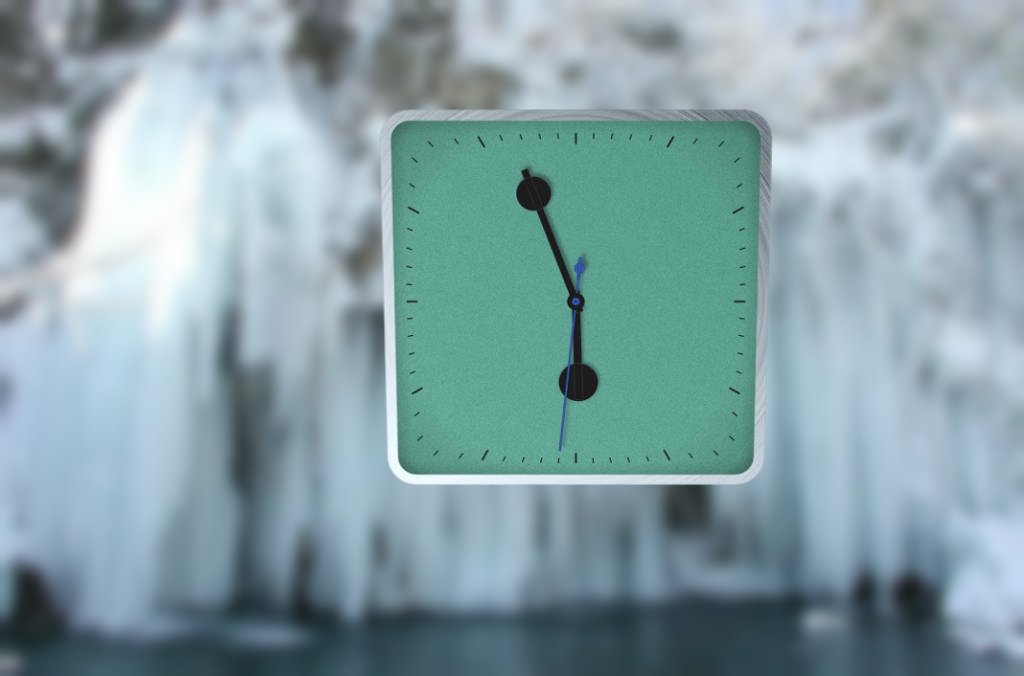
{"hour": 5, "minute": 56, "second": 31}
